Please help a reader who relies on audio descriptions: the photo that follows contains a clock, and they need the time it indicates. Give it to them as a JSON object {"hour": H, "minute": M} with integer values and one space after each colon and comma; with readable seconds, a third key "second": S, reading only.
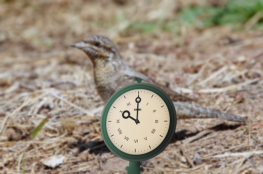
{"hour": 10, "minute": 0}
